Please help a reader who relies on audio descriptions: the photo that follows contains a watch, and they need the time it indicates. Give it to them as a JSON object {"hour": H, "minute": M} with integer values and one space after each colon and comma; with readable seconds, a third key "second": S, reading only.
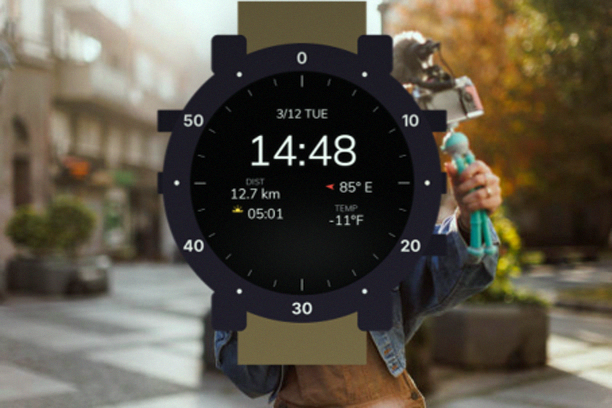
{"hour": 14, "minute": 48}
